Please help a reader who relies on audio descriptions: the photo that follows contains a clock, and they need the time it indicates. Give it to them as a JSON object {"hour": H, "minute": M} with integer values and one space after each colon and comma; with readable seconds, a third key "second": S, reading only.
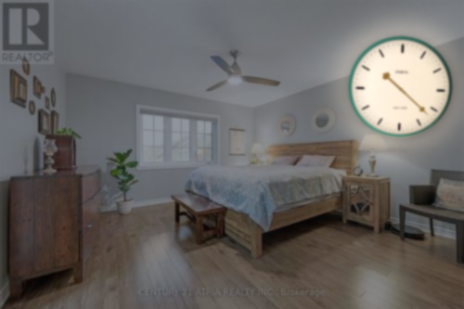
{"hour": 10, "minute": 22}
